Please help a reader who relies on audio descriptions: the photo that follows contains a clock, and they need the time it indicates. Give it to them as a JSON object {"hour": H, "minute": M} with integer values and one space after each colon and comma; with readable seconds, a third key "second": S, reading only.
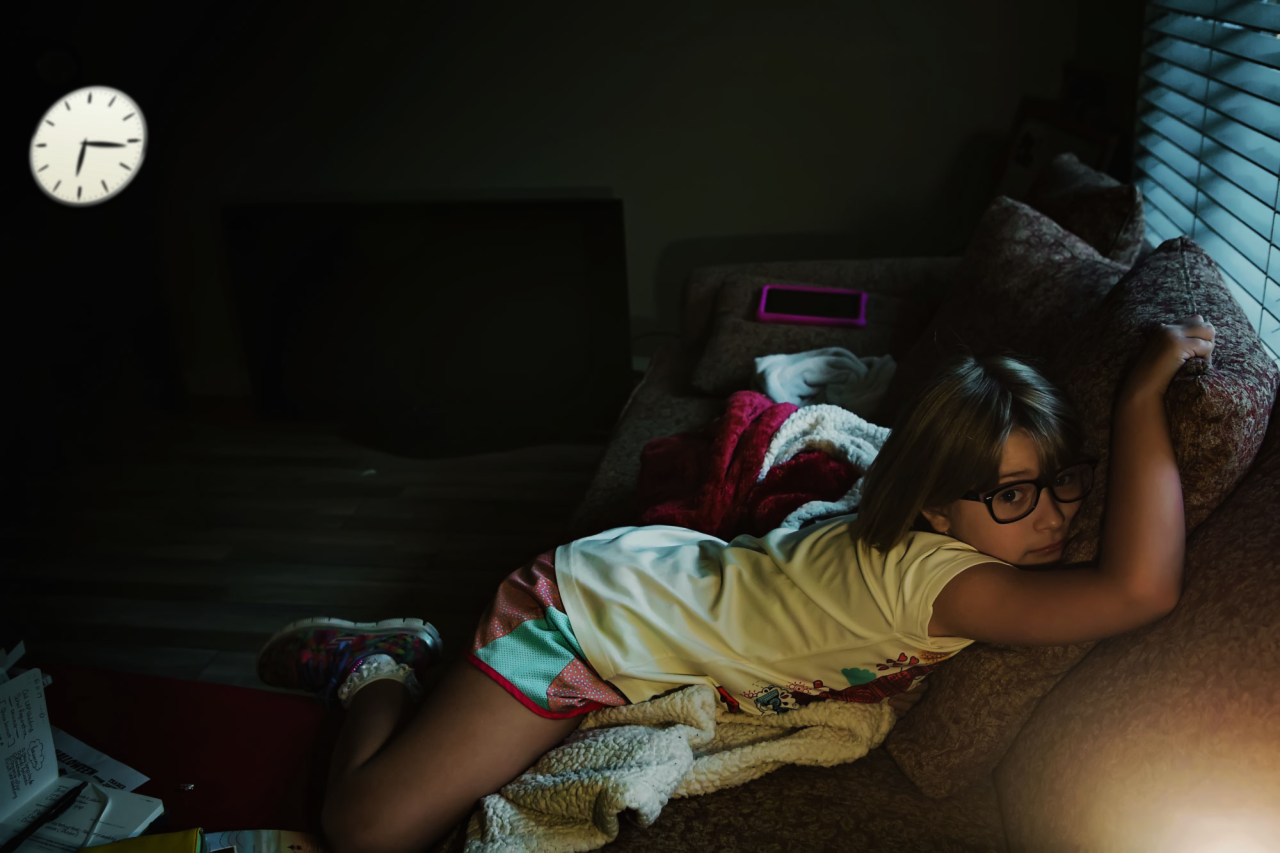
{"hour": 6, "minute": 16}
